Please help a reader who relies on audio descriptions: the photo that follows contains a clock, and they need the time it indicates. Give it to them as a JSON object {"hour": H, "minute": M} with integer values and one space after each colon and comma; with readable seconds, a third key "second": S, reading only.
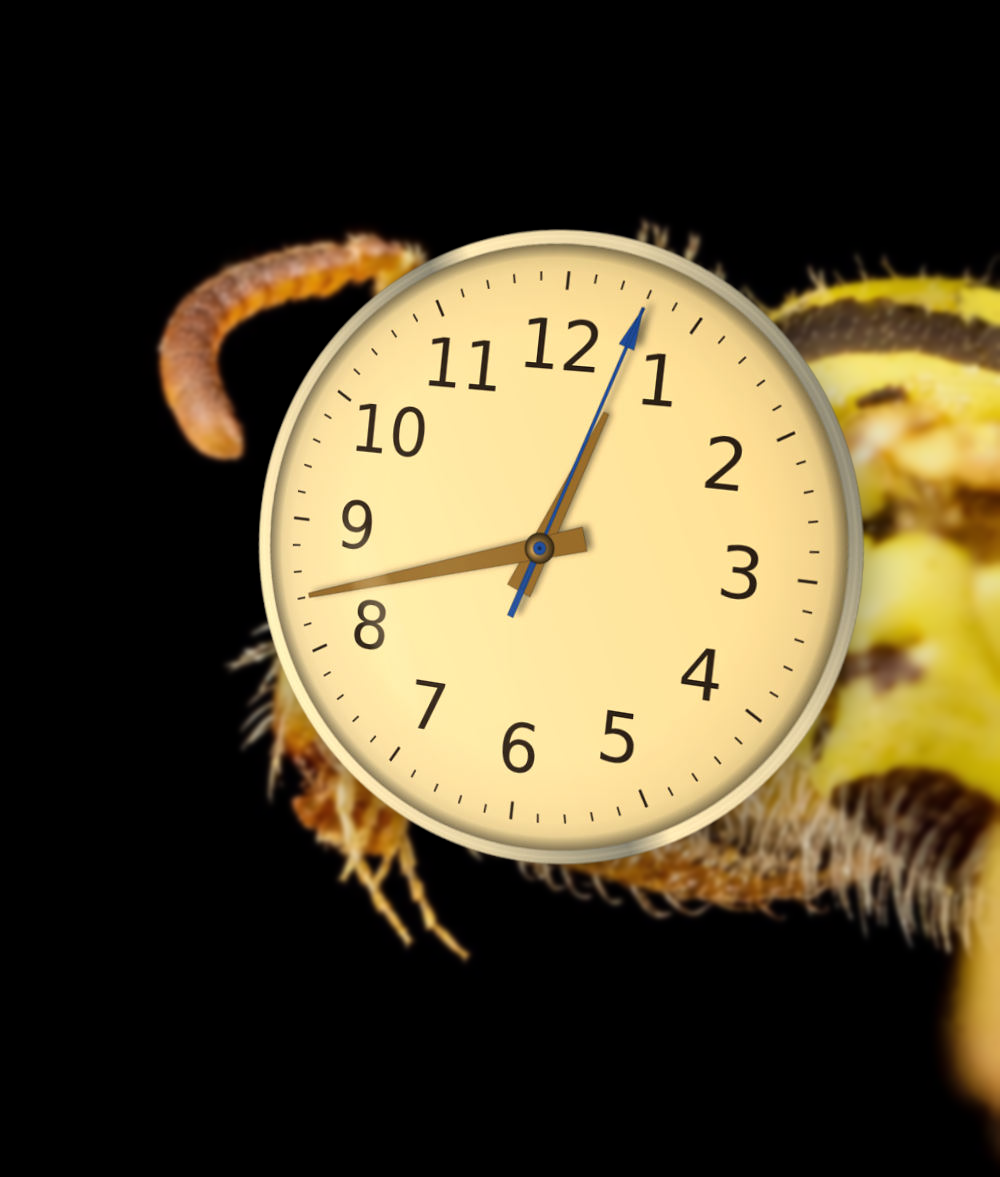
{"hour": 12, "minute": 42, "second": 3}
